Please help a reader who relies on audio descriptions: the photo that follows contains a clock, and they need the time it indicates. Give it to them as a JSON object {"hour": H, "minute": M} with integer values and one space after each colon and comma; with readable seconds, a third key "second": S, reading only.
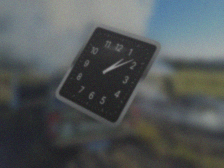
{"hour": 1, "minute": 8}
